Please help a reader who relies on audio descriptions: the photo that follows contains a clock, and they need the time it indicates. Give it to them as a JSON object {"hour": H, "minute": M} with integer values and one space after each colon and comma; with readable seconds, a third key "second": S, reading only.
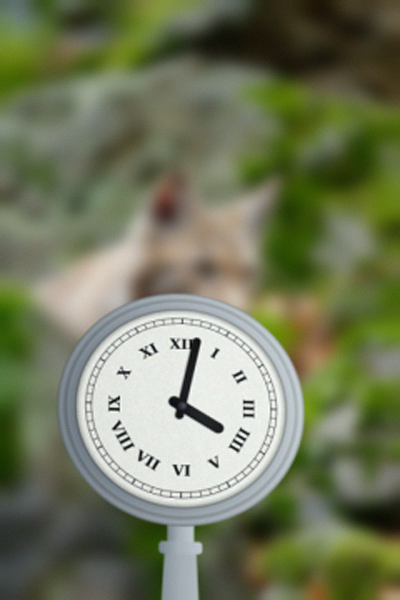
{"hour": 4, "minute": 2}
